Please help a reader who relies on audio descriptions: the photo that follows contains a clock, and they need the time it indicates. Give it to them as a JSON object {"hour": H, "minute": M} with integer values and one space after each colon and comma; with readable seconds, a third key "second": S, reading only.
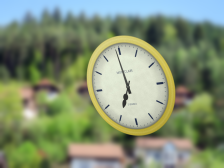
{"hour": 6, "minute": 59}
